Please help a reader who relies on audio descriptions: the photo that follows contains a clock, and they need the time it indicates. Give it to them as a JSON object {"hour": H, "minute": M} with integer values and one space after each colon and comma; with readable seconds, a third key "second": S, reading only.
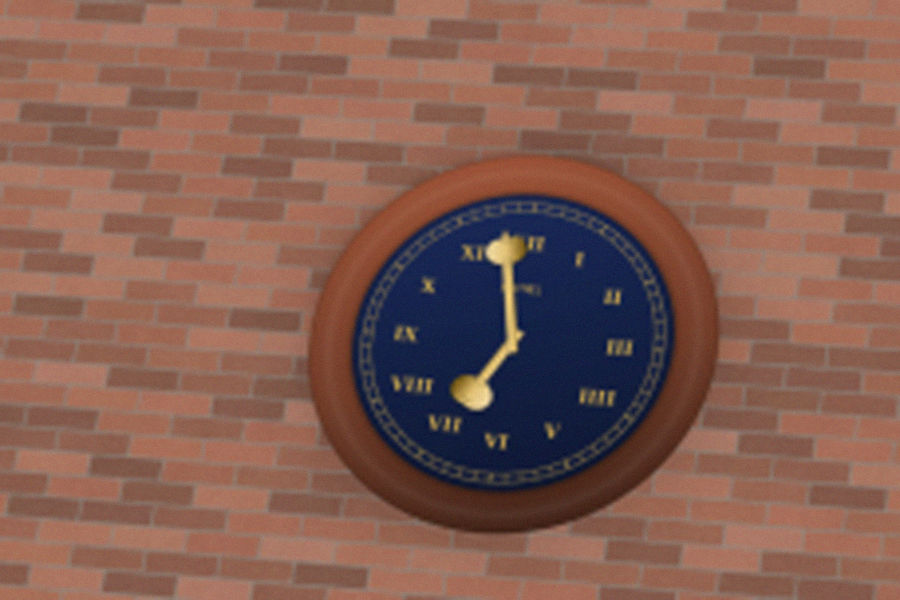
{"hour": 6, "minute": 58}
